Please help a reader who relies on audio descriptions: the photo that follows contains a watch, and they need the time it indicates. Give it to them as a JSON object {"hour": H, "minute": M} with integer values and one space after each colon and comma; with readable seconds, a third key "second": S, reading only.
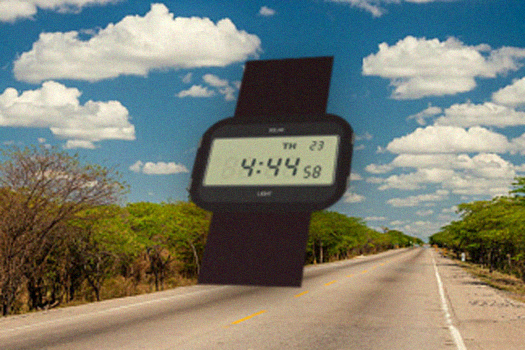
{"hour": 4, "minute": 44, "second": 58}
